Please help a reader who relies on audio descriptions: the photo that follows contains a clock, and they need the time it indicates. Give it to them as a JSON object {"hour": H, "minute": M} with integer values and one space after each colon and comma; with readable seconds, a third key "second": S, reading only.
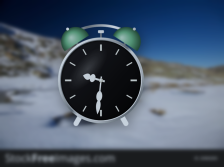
{"hour": 9, "minute": 31}
